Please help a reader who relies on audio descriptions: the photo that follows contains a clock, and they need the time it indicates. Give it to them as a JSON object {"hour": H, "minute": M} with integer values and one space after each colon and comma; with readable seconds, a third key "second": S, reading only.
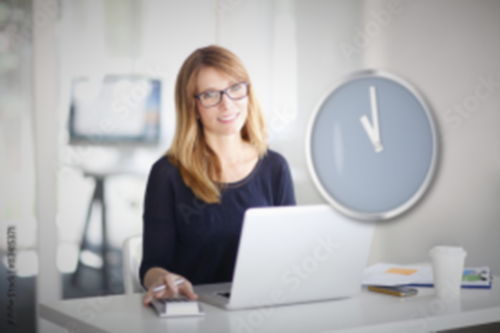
{"hour": 10, "minute": 59}
